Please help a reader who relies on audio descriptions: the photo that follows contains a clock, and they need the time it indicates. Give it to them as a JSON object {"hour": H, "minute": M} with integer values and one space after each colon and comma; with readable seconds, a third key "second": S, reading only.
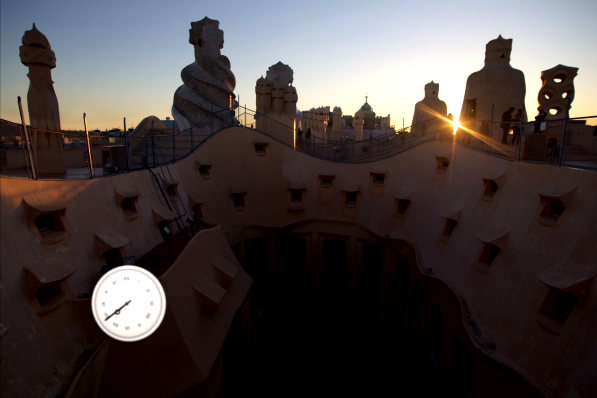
{"hour": 7, "minute": 39}
